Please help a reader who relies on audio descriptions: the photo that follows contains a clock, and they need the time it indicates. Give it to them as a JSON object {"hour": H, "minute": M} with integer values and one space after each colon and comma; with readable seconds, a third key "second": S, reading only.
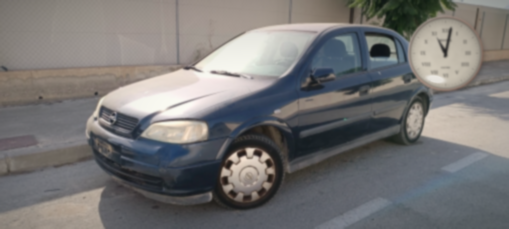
{"hour": 11, "minute": 2}
